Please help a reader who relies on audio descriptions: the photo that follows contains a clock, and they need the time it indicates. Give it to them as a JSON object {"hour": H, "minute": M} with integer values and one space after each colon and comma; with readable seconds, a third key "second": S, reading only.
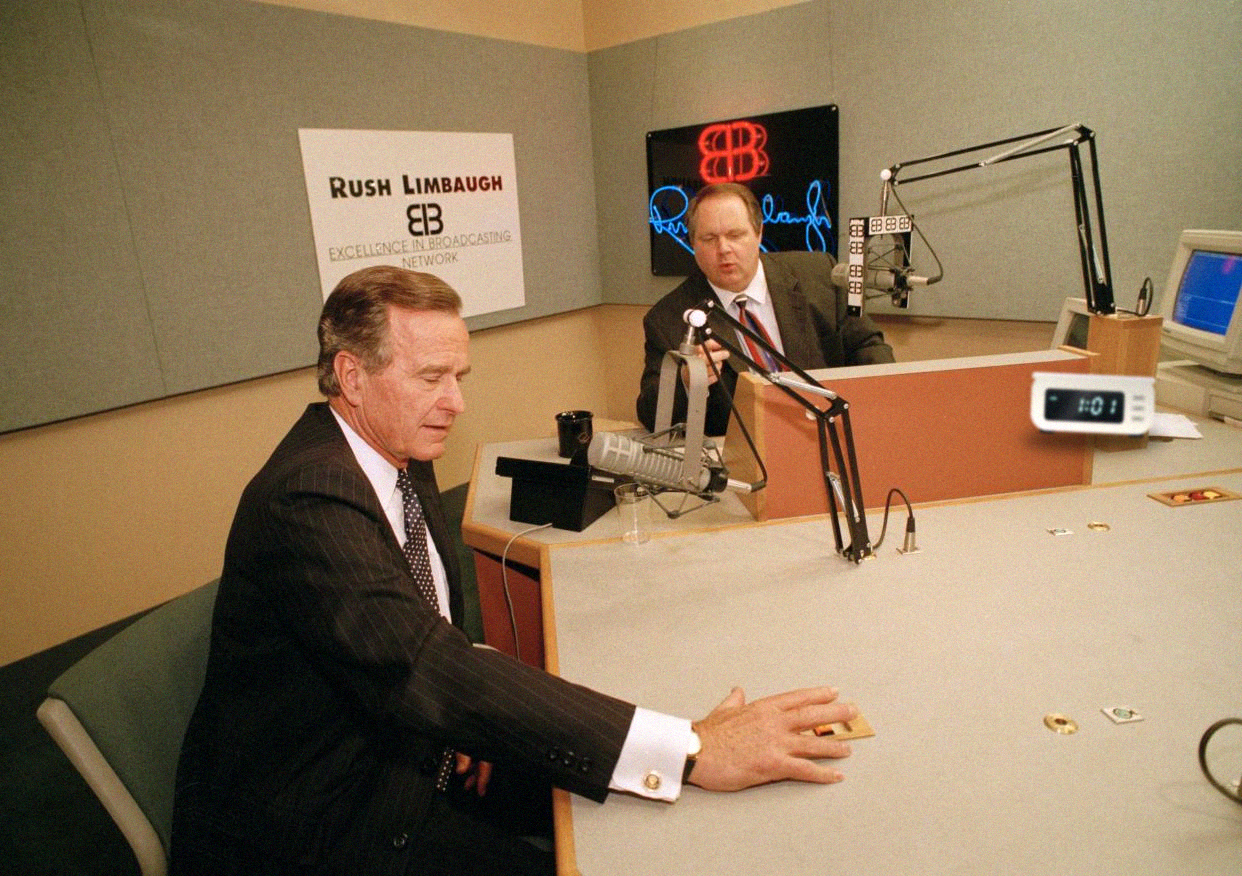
{"hour": 1, "minute": 1}
